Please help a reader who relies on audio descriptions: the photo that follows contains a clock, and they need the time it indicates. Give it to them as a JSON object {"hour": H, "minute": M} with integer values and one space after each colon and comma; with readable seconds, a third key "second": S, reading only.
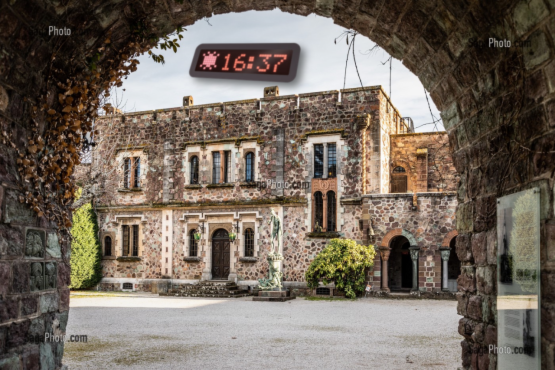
{"hour": 16, "minute": 37}
